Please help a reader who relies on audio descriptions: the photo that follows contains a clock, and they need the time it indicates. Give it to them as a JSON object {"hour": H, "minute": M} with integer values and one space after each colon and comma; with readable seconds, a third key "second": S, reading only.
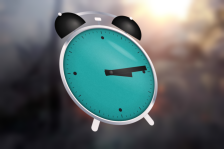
{"hour": 3, "minute": 14}
